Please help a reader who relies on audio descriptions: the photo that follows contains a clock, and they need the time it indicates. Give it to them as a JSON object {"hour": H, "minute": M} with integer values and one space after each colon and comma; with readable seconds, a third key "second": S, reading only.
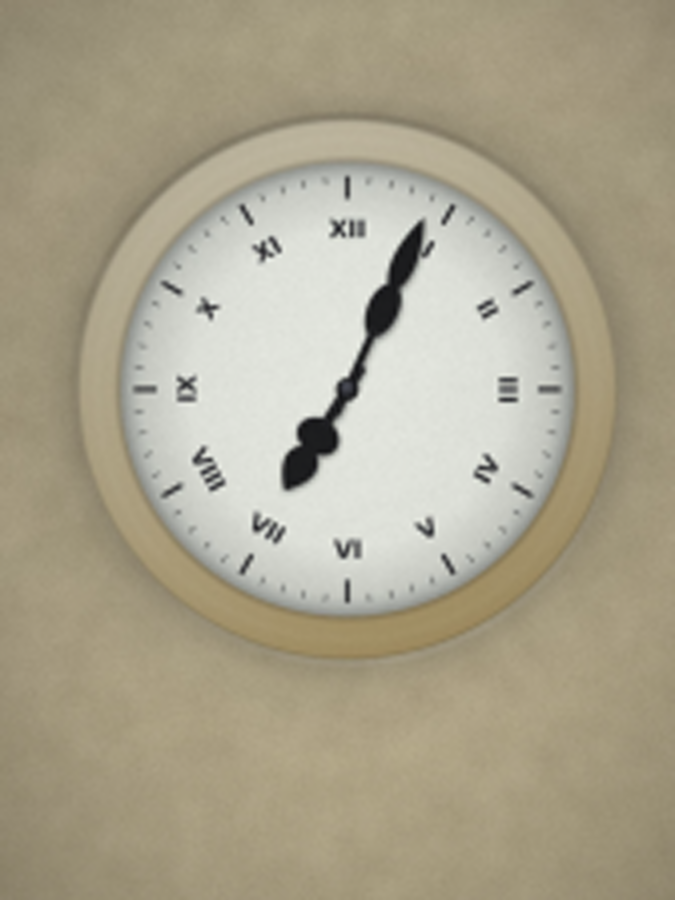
{"hour": 7, "minute": 4}
